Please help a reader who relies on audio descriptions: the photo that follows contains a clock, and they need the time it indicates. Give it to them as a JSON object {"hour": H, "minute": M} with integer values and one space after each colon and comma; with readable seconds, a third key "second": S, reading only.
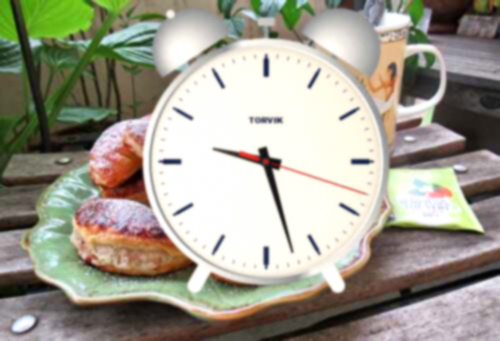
{"hour": 9, "minute": 27, "second": 18}
